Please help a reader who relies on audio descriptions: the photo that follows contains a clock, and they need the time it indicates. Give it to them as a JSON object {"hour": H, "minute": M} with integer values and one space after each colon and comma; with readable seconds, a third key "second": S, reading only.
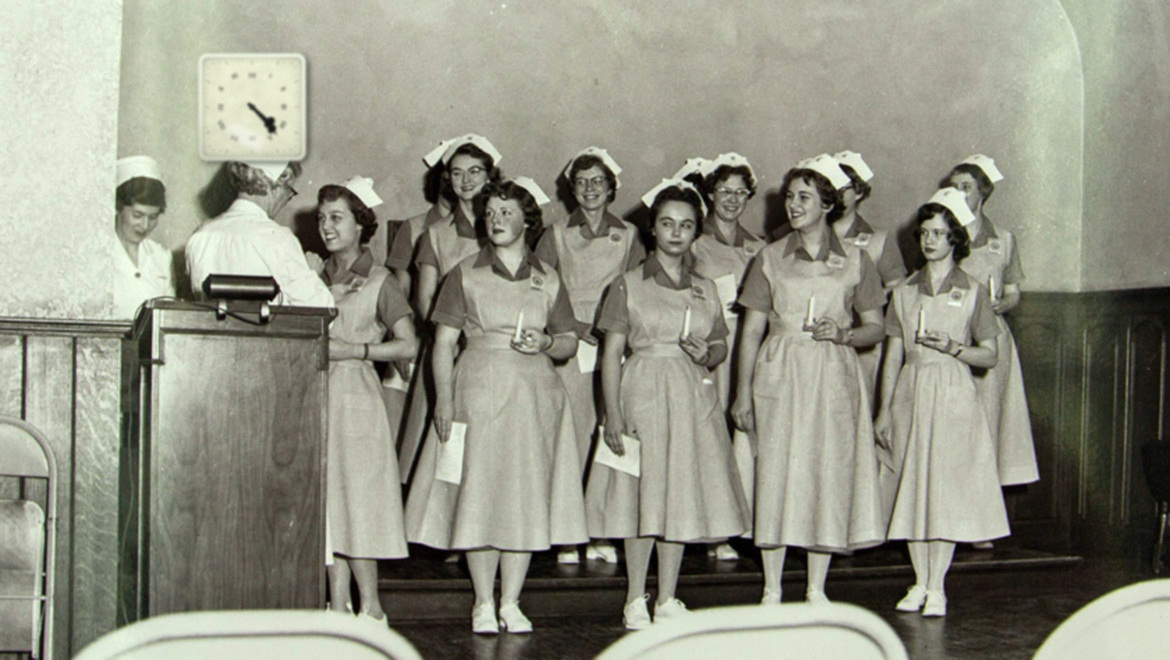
{"hour": 4, "minute": 23}
